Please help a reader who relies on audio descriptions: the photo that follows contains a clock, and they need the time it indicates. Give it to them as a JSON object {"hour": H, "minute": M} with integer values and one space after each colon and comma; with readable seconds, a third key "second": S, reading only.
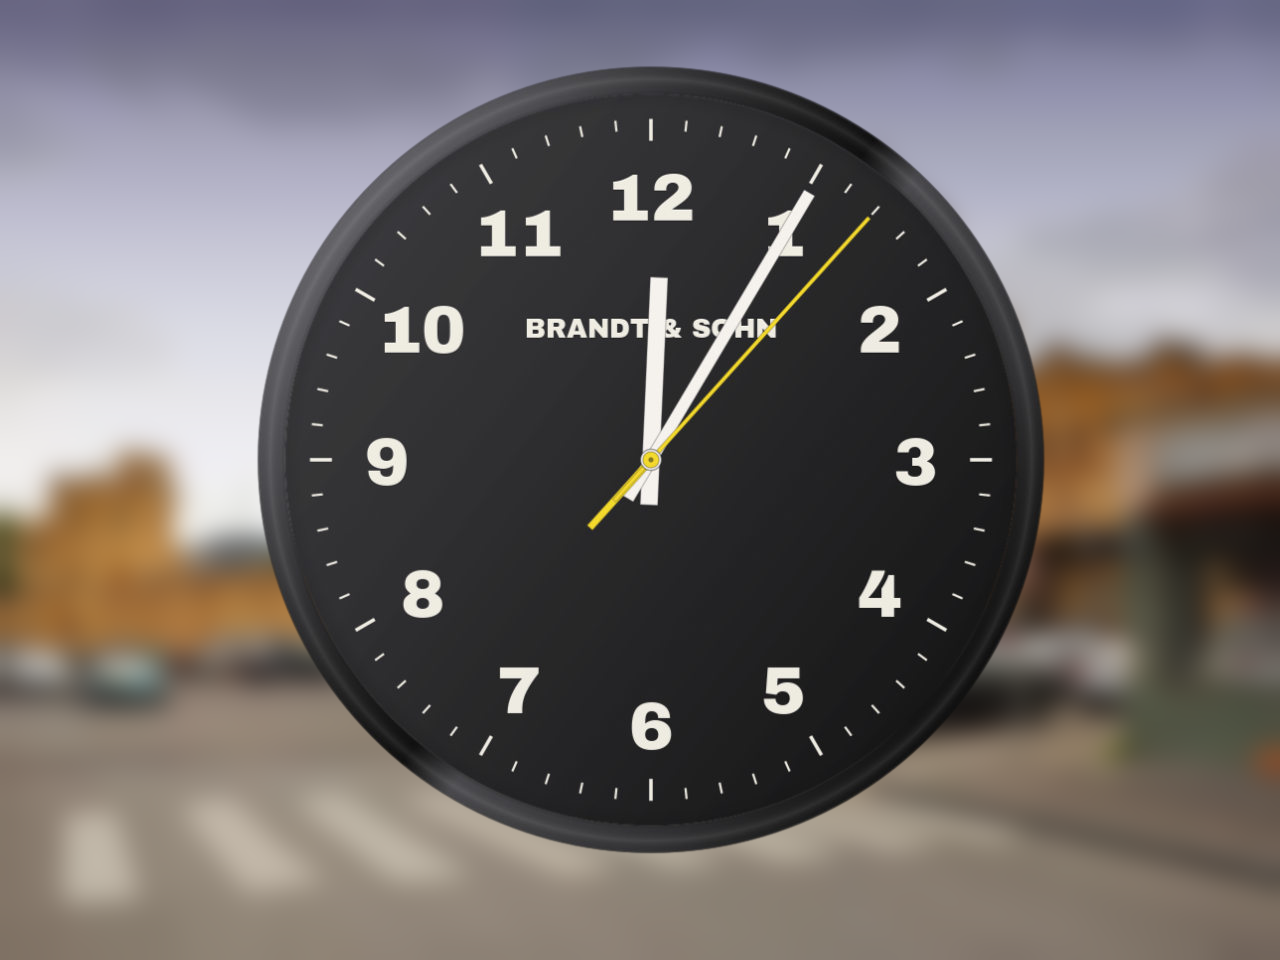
{"hour": 12, "minute": 5, "second": 7}
